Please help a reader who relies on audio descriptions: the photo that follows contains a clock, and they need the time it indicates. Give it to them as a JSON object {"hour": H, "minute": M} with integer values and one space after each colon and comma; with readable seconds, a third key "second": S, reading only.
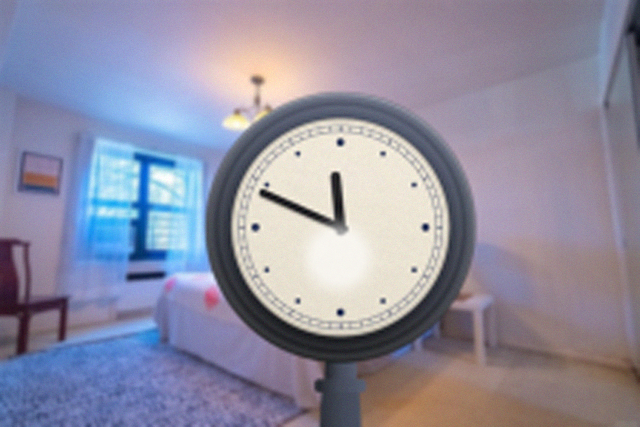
{"hour": 11, "minute": 49}
